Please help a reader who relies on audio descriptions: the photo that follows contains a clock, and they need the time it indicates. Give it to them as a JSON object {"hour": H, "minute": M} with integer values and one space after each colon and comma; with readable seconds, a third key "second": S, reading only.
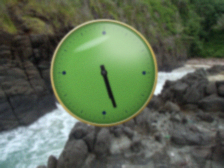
{"hour": 5, "minute": 27}
